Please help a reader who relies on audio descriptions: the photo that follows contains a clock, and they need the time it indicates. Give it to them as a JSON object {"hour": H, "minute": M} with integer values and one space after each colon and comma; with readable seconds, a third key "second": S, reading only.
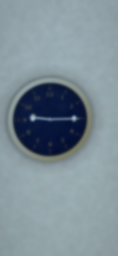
{"hour": 9, "minute": 15}
